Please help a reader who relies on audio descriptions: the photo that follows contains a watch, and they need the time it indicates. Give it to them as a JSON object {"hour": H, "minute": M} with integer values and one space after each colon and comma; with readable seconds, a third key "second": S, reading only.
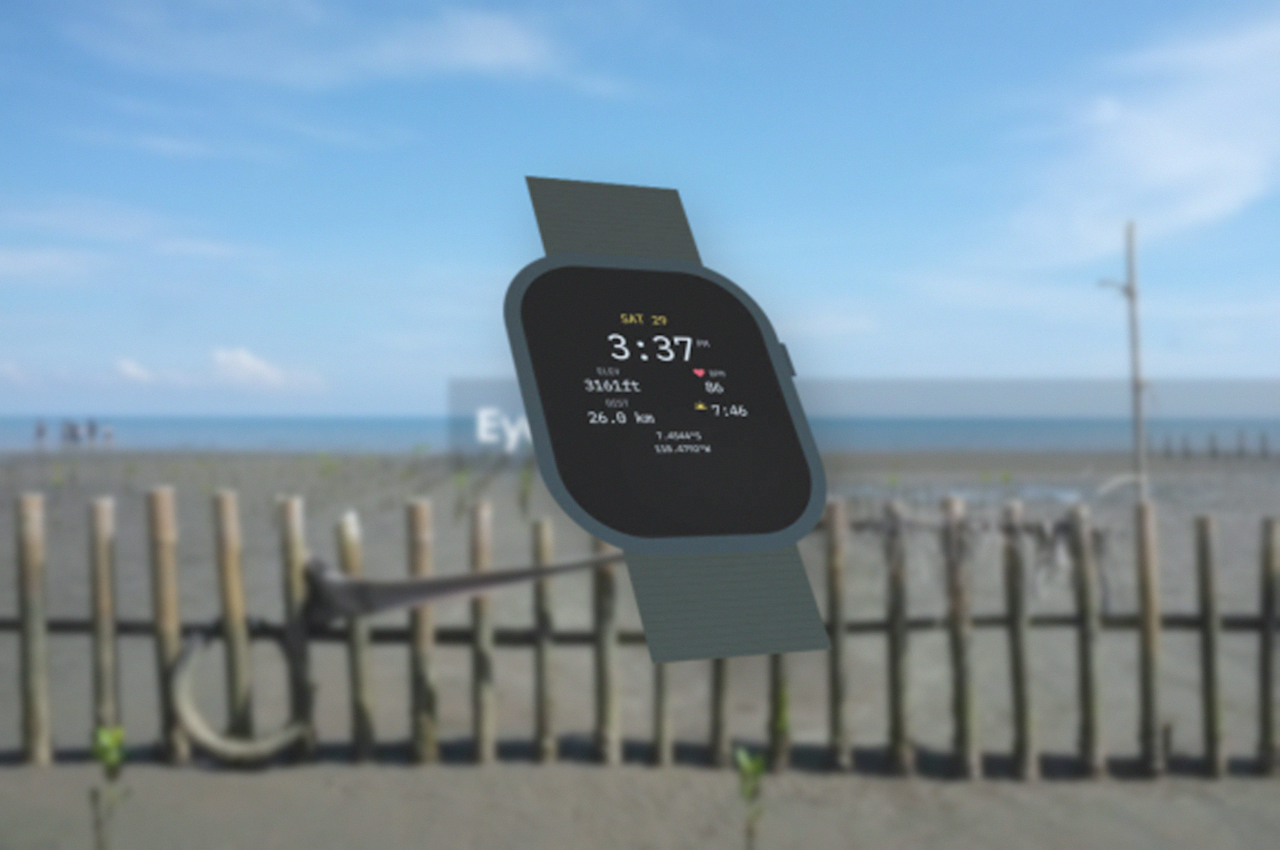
{"hour": 3, "minute": 37}
